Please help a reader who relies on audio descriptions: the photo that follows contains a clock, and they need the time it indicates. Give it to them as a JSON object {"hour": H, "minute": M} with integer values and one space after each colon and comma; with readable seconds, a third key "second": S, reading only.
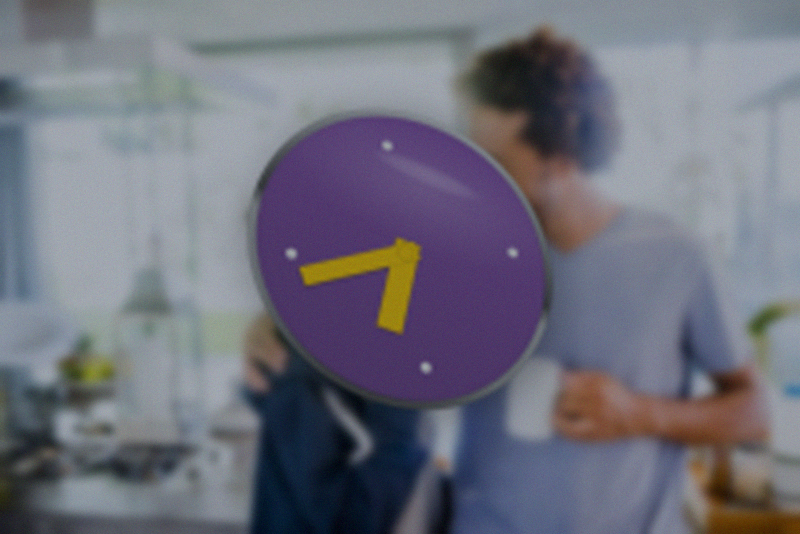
{"hour": 6, "minute": 43}
